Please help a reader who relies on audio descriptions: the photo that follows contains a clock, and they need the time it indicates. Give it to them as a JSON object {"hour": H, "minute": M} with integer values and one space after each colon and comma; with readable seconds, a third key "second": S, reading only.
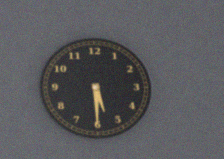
{"hour": 5, "minute": 30}
